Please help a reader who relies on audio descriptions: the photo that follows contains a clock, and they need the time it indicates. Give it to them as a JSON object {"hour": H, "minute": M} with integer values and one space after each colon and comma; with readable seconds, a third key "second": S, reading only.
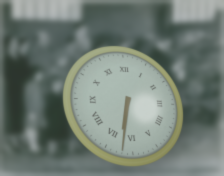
{"hour": 6, "minute": 32}
